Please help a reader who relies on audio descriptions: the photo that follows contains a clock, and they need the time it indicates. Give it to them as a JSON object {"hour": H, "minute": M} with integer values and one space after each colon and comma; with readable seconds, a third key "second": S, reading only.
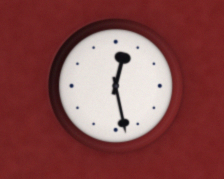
{"hour": 12, "minute": 28}
